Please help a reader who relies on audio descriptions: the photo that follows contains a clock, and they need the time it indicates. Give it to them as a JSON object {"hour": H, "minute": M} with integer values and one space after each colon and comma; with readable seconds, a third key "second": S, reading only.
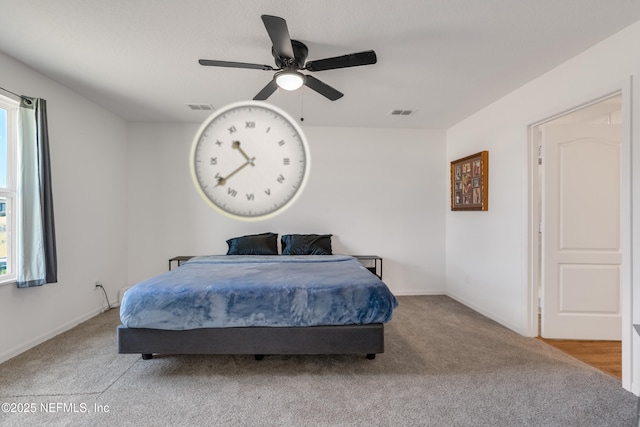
{"hour": 10, "minute": 39}
